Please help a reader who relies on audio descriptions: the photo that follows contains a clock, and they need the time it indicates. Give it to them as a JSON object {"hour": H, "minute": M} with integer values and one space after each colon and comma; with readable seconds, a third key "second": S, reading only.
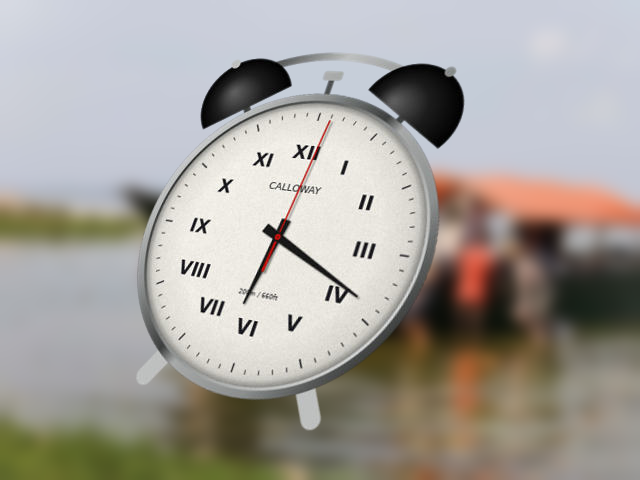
{"hour": 6, "minute": 19, "second": 1}
